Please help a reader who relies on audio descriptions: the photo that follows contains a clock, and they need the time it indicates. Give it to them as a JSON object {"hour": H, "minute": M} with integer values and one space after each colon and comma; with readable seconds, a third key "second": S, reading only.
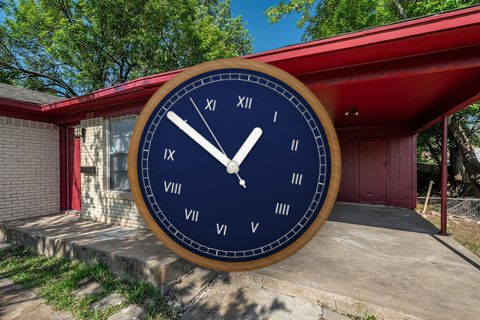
{"hour": 12, "minute": 49, "second": 53}
